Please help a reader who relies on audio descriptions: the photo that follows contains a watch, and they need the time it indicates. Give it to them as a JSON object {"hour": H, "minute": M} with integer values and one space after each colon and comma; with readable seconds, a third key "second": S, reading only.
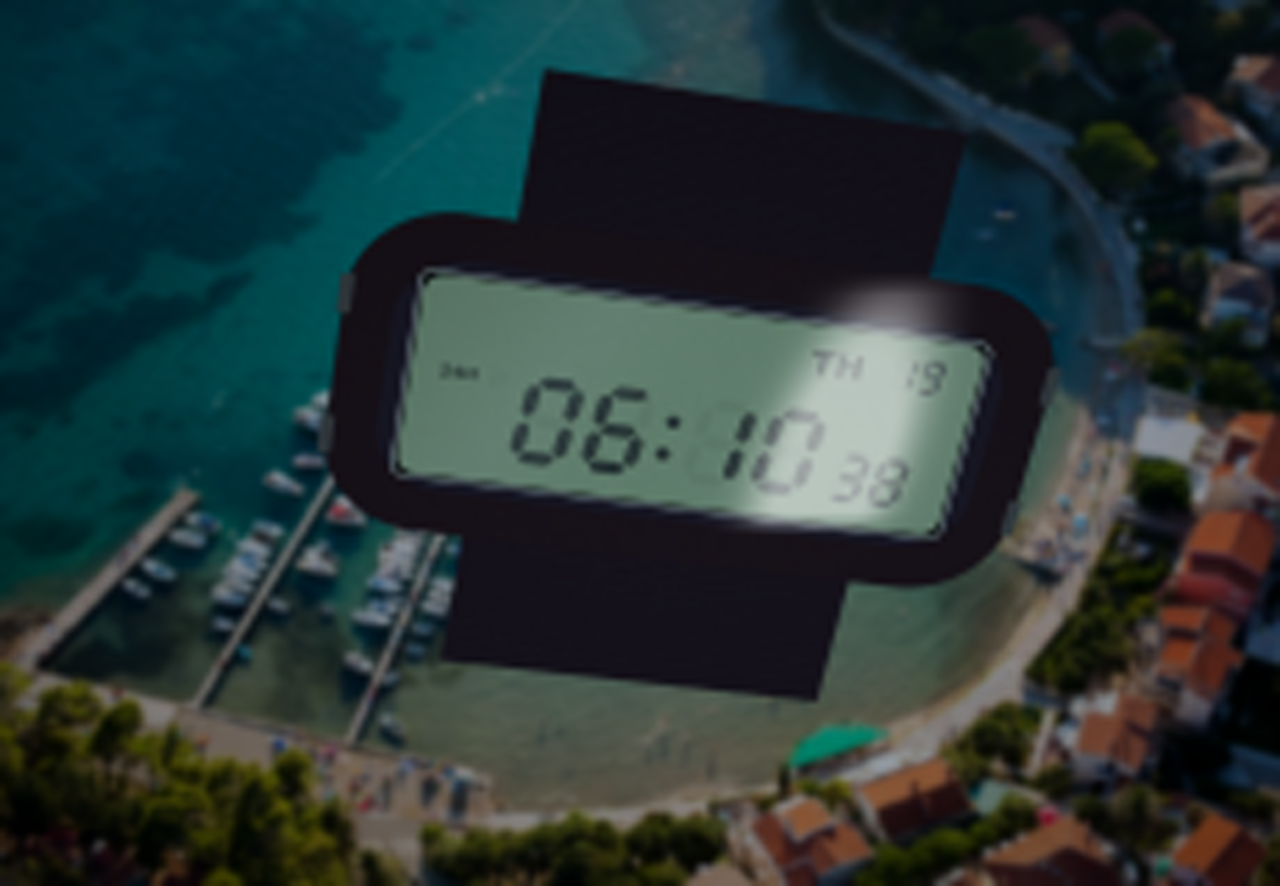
{"hour": 6, "minute": 10, "second": 38}
